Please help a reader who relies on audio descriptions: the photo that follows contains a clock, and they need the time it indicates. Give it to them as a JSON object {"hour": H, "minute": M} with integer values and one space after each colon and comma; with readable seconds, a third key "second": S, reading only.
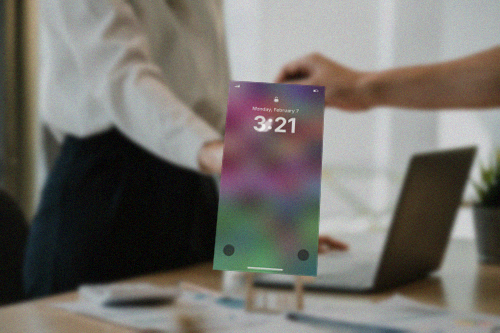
{"hour": 3, "minute": 21}
